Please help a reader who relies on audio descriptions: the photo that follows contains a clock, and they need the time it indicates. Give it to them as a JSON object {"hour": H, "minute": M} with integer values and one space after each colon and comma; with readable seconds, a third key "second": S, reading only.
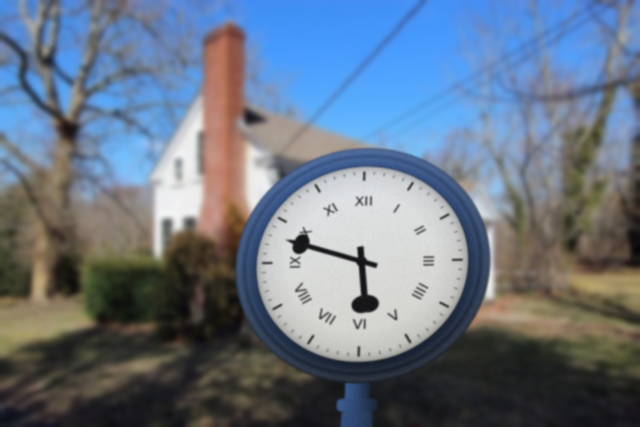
{"hour": 5, "minute": 48}
